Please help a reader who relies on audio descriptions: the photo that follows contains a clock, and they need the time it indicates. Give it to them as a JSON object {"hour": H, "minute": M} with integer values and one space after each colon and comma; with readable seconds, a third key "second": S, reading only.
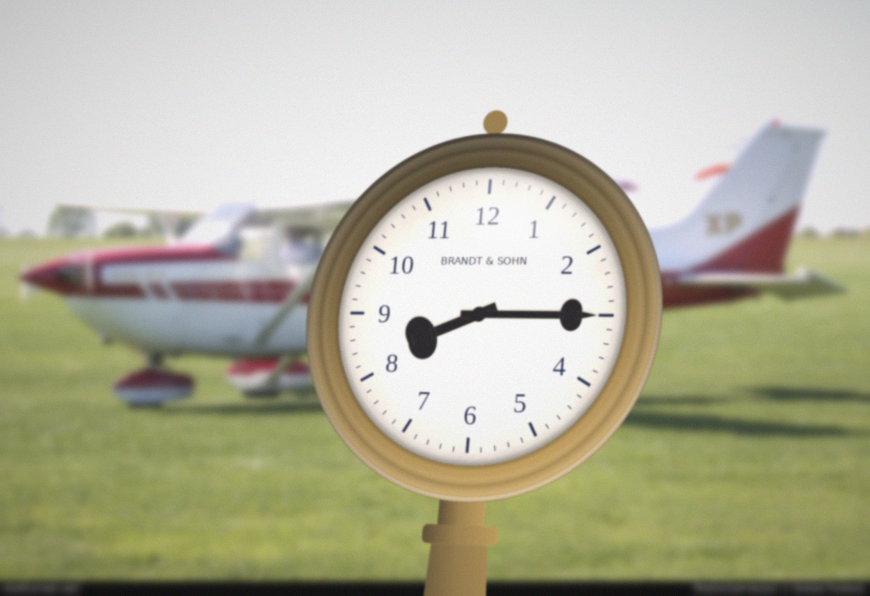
{"hour": 8, "minute": 15}
